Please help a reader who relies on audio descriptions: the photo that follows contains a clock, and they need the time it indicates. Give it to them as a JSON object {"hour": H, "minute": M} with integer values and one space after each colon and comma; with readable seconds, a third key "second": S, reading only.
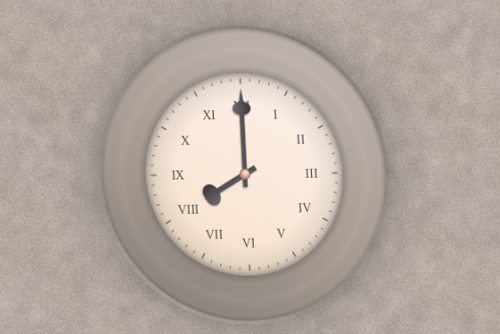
{"hour": 8, "minute": 0}
